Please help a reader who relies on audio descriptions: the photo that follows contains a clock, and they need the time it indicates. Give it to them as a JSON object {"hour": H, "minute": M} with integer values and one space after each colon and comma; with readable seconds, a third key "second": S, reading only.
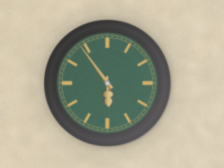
{"hour": 5, "minute": 54}
